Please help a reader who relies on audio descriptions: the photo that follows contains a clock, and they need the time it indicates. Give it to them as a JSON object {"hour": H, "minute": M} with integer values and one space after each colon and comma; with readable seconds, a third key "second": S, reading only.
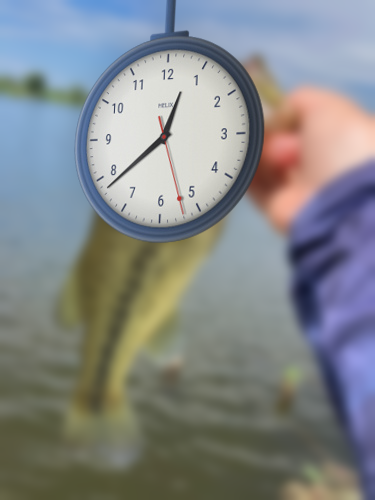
{"hour": 12, "minute": 38, "second": 27}
